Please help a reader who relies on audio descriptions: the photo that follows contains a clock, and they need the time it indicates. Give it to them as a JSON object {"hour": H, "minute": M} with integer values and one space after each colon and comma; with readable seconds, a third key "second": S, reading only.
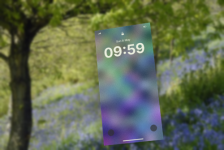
{"hour": 9, "minute": 59}
